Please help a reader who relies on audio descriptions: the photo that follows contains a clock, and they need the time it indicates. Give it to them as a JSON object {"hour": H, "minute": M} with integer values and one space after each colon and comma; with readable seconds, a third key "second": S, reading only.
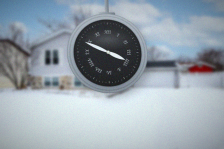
{"hour": 3, "minute": 49}
